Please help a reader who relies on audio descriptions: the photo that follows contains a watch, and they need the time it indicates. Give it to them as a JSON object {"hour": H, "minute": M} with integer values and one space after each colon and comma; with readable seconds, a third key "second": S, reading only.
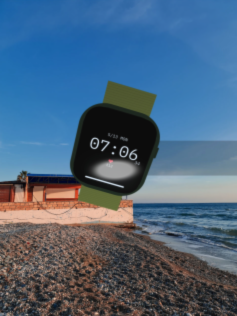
{"hour": 7, "minute": 6}
